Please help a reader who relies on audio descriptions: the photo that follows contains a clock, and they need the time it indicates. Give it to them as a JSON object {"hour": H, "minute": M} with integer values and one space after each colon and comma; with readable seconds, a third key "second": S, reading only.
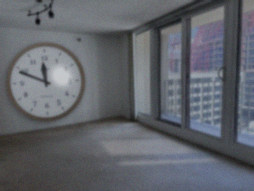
{"hour": 11, "minute": 49}
